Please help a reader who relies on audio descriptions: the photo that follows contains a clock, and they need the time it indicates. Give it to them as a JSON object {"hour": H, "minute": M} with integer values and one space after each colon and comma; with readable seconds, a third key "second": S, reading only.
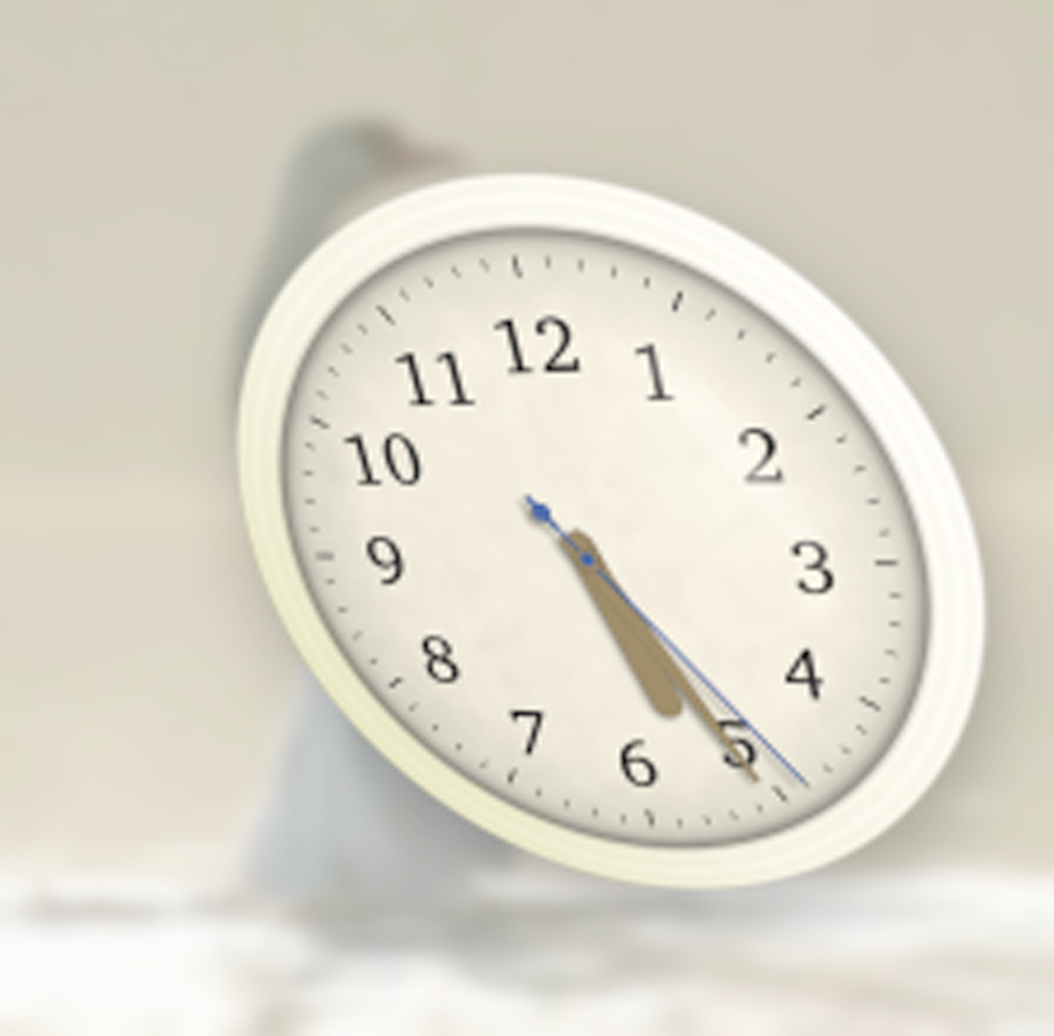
{"hour": 5, "minute": 25, "second": 24}
